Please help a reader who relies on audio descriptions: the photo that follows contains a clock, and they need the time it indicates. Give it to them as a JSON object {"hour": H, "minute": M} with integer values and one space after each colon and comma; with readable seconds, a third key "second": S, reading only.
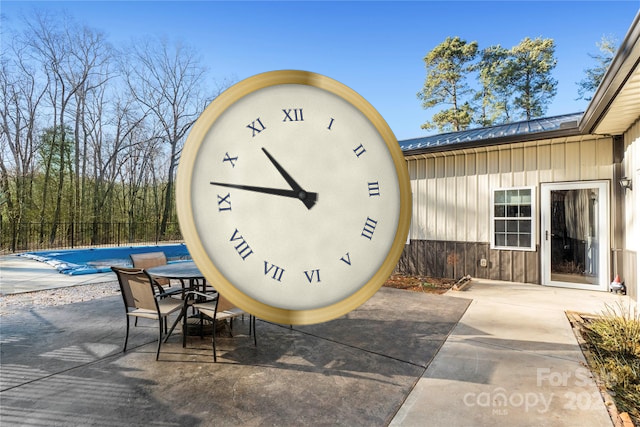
{"hour": 10, "minute": 47}
